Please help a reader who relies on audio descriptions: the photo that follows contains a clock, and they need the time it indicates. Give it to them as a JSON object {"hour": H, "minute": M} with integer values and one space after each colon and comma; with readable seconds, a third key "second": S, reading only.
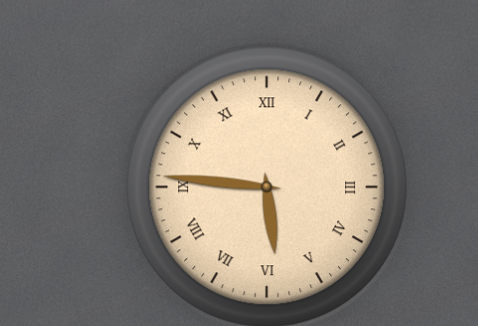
{"hour": 5, "minute": 46}
